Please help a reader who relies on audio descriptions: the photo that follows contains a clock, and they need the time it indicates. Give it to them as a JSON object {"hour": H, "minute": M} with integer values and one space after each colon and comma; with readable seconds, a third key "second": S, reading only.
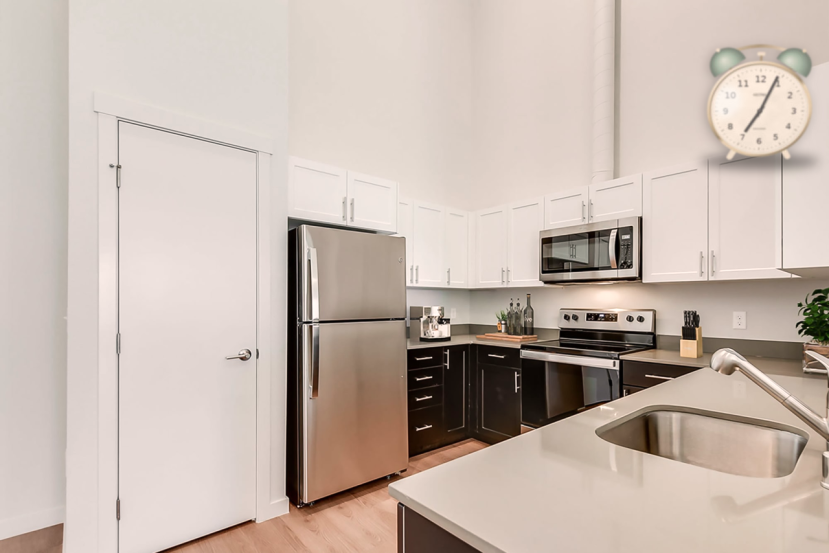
{"hour": 7, "minute": 4}
